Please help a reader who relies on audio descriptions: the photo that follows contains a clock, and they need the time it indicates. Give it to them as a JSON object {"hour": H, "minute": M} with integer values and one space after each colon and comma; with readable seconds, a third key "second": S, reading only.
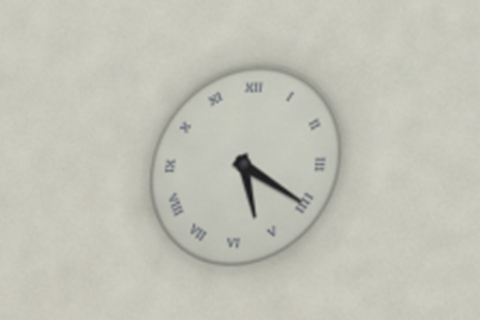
{"hour": 5, "minute": 20}
